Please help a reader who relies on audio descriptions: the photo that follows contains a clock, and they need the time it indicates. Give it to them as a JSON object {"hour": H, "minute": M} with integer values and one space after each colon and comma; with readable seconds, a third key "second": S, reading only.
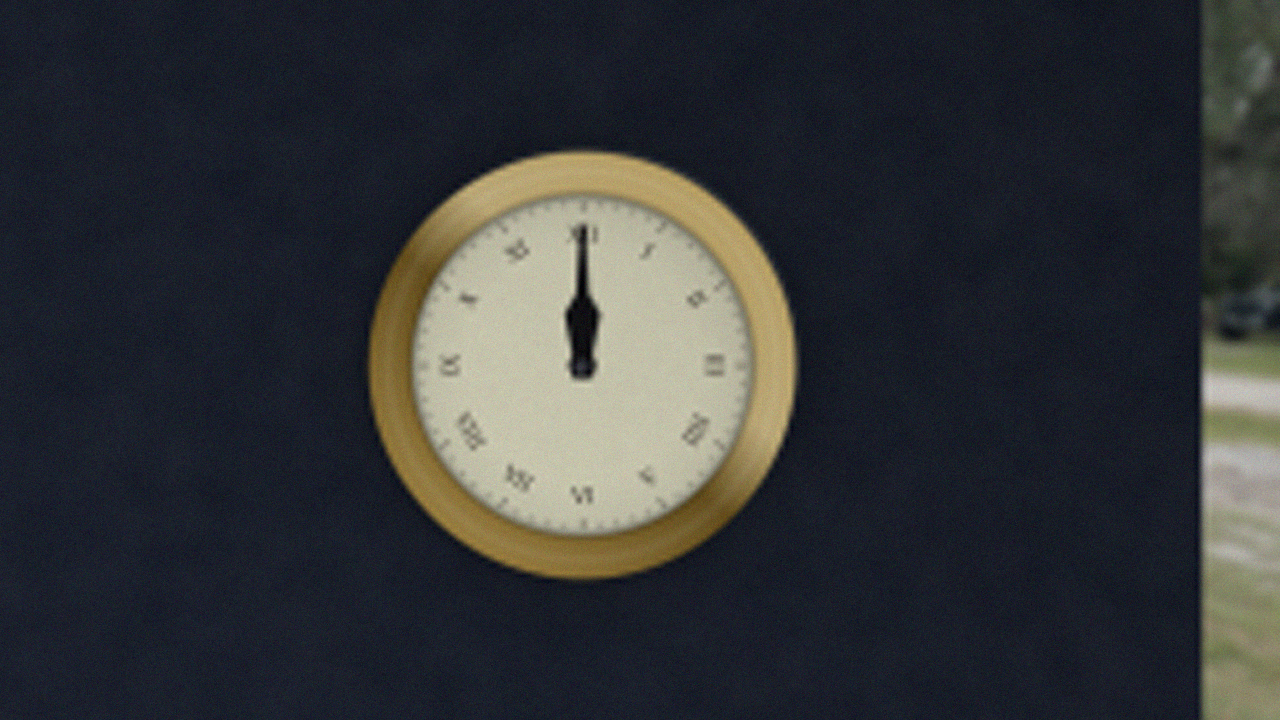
{"hour": 12, "minute": 0}
